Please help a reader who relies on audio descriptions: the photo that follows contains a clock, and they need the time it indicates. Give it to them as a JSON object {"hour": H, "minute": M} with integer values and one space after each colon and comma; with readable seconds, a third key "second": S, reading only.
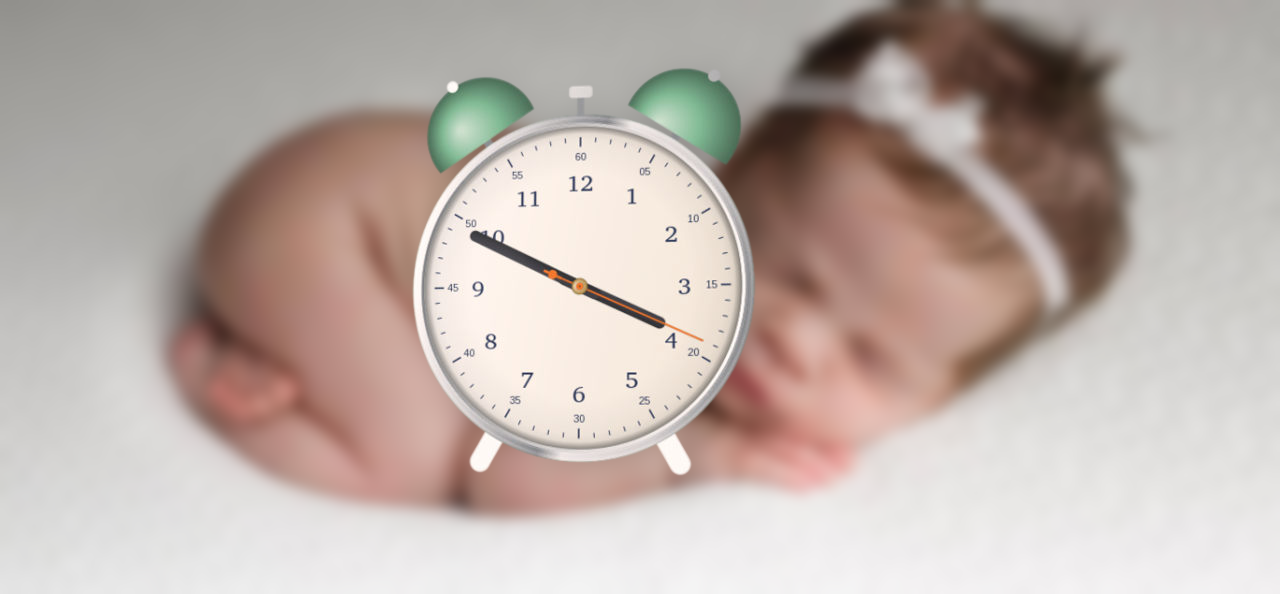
{"hour": 3, "minute": 49, "second": 19}
